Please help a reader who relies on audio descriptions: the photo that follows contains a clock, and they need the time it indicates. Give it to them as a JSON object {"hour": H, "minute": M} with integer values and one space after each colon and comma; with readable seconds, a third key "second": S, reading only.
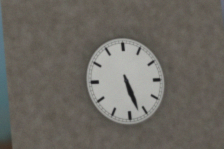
{"hour": 5, "minute": 27}
